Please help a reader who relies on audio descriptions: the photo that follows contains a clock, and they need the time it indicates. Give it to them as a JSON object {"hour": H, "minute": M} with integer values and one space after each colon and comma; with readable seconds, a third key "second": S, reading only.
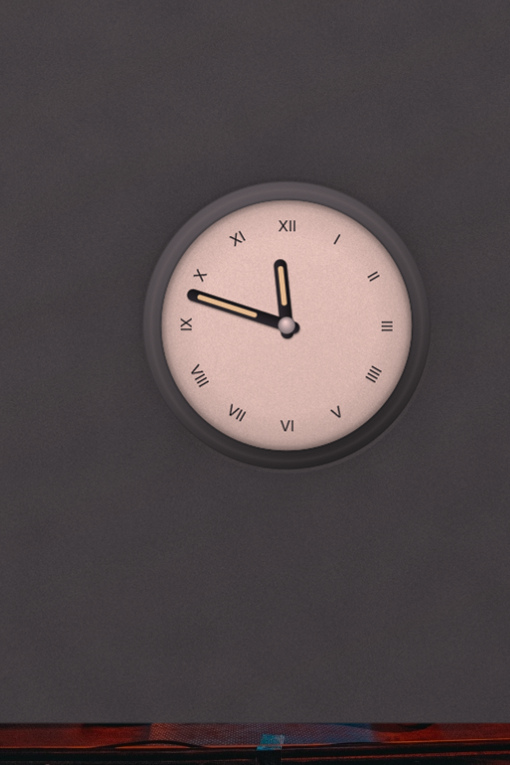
{"hour": 11, "minute": 48}
